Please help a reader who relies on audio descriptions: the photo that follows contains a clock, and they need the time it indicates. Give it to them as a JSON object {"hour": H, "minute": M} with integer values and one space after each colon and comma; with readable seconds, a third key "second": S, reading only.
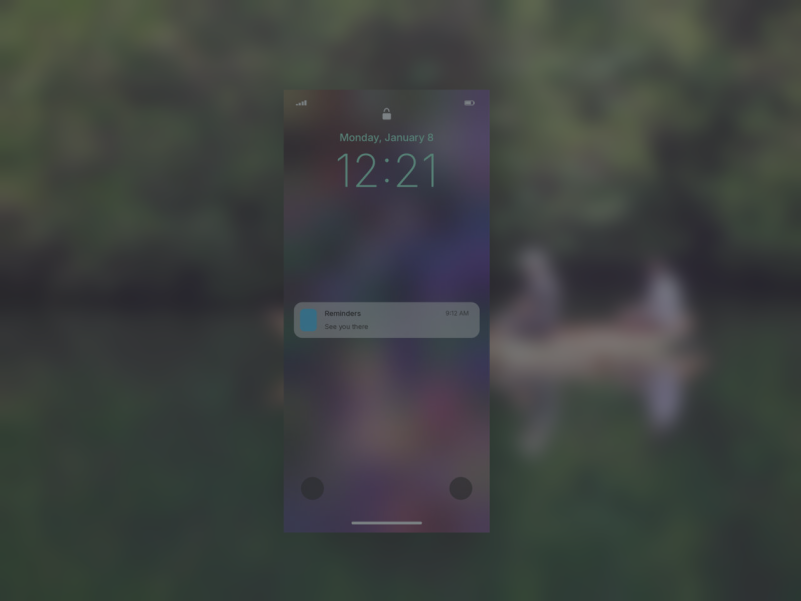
{"hour": 12, "minute": 21}
